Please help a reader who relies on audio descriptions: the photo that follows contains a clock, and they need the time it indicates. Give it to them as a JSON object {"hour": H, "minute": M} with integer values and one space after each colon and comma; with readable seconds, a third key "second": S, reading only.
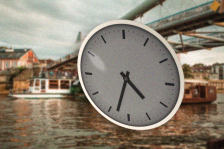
{"hour": 4, "minute": 33}
